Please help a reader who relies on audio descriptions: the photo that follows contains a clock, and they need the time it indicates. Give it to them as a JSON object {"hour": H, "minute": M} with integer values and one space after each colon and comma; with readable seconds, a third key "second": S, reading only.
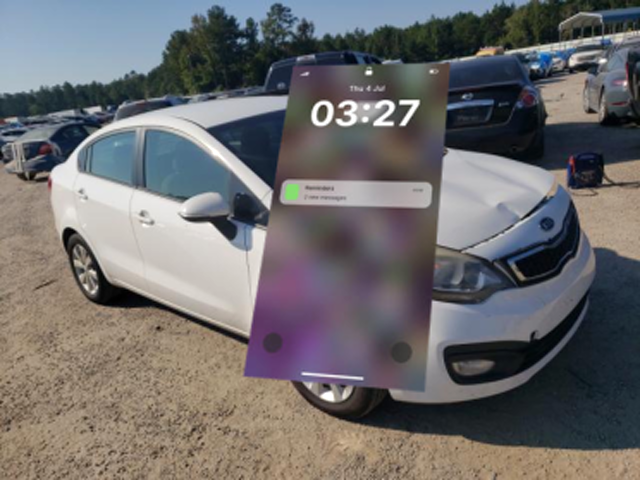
{"hour": 3, "minute": 27}
